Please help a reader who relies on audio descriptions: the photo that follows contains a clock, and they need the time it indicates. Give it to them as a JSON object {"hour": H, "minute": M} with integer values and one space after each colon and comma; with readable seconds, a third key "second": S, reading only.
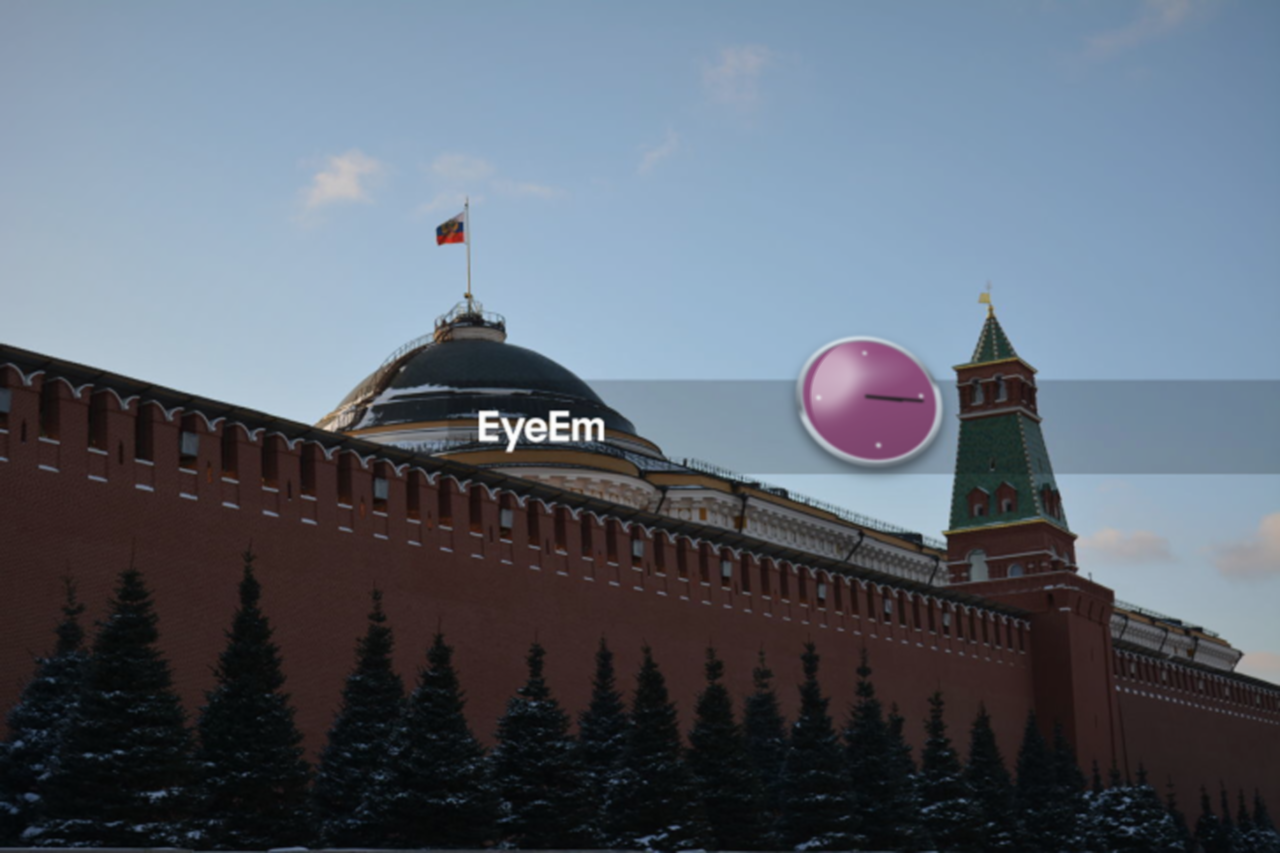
{"hour": 3, "minute": 16}
